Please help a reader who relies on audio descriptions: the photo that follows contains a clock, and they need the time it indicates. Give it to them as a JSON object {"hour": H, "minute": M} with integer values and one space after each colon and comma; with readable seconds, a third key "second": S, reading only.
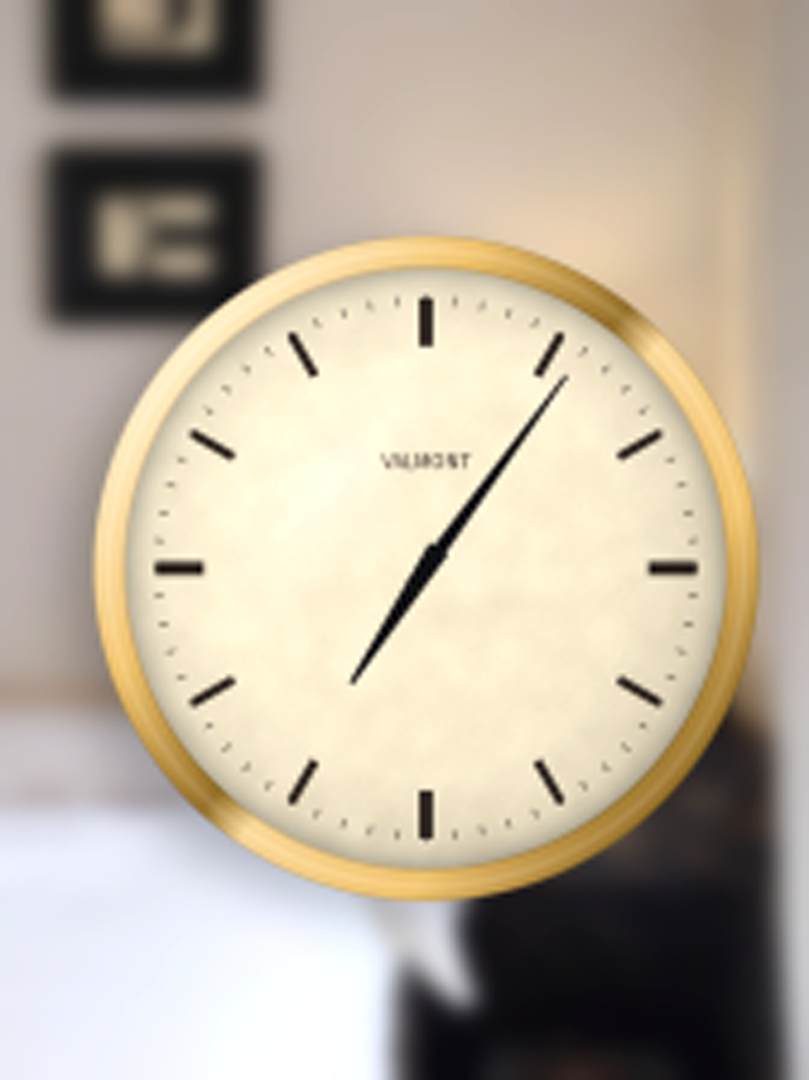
{"hour": 7, "minute": 6}
